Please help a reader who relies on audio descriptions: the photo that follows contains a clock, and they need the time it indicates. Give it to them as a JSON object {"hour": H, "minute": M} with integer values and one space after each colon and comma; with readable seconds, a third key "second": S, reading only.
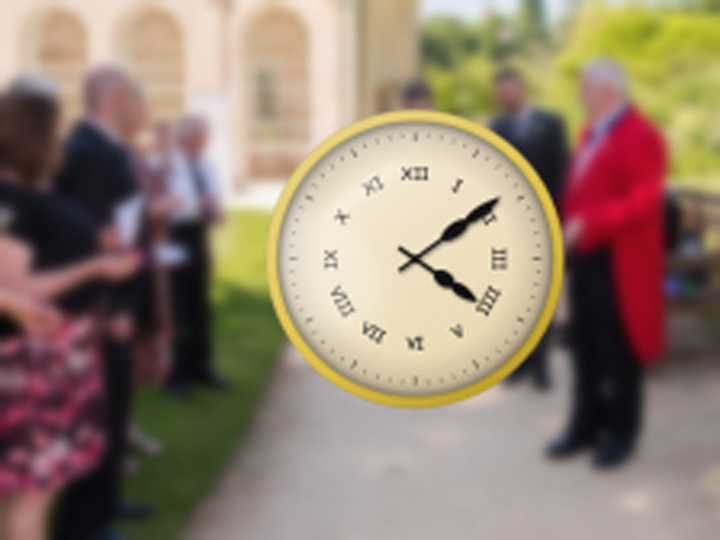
{"hour": 4, "minute": 9}
